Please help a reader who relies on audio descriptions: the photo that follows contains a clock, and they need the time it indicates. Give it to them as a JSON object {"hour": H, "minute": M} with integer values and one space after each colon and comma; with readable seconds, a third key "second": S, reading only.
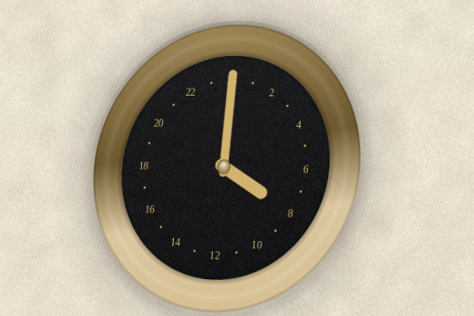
{"hour": 8, "minute": 0}
